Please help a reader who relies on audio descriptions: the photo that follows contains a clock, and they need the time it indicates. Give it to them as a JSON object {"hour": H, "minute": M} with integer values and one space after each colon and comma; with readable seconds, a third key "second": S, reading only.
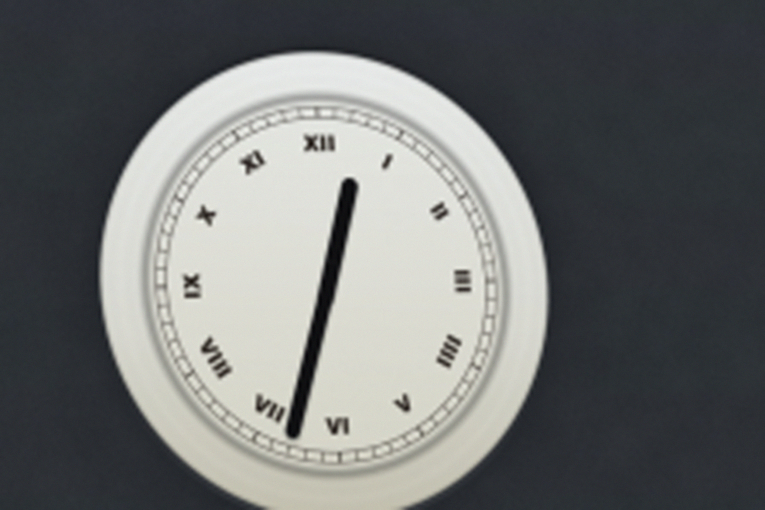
{"hour": 12, "minute": 33}
